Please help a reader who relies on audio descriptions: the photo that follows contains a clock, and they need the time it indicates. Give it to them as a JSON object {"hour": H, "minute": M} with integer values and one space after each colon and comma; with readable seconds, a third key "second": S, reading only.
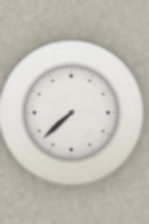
{"hour": 7, "minute": 38}
